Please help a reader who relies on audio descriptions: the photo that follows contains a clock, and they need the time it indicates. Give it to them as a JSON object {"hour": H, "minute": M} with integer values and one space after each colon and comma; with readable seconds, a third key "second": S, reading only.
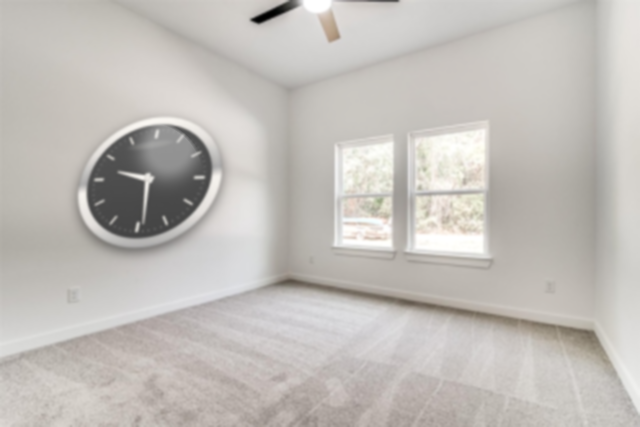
{"hour": 9, "minute": 29}
